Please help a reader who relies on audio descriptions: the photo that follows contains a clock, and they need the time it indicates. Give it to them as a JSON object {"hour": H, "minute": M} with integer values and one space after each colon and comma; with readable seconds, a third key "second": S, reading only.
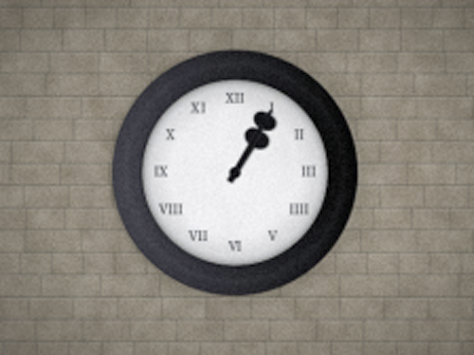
{"hour": 1, "minute": 5}
